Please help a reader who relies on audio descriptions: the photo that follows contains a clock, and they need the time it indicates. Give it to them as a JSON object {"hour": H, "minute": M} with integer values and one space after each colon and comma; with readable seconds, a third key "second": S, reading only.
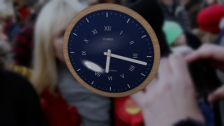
{"hour": 6, "minute": 17}
